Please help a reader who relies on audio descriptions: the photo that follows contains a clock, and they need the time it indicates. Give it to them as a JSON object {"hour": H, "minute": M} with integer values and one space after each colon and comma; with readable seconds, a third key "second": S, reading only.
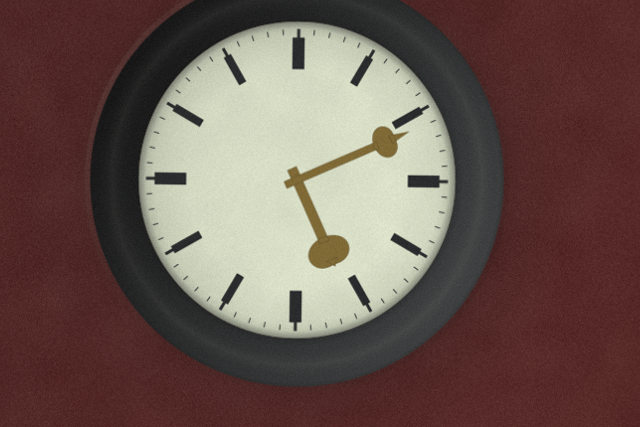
{"hour": 5, "minute": 11}
